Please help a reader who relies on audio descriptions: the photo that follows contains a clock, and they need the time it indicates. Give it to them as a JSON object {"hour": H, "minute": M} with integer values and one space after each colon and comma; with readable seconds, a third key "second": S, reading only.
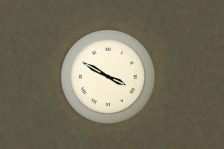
{"hour": 3, "minute": 50}
